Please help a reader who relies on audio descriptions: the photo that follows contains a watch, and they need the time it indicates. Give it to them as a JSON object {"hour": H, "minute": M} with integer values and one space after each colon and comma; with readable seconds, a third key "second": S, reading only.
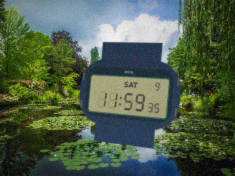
{"hour": 11, "minute": 59, "second": 35}
